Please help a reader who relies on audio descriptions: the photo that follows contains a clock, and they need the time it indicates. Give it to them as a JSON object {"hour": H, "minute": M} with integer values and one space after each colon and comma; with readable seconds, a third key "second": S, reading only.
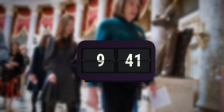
{"hour": 9, "minute": 41}
